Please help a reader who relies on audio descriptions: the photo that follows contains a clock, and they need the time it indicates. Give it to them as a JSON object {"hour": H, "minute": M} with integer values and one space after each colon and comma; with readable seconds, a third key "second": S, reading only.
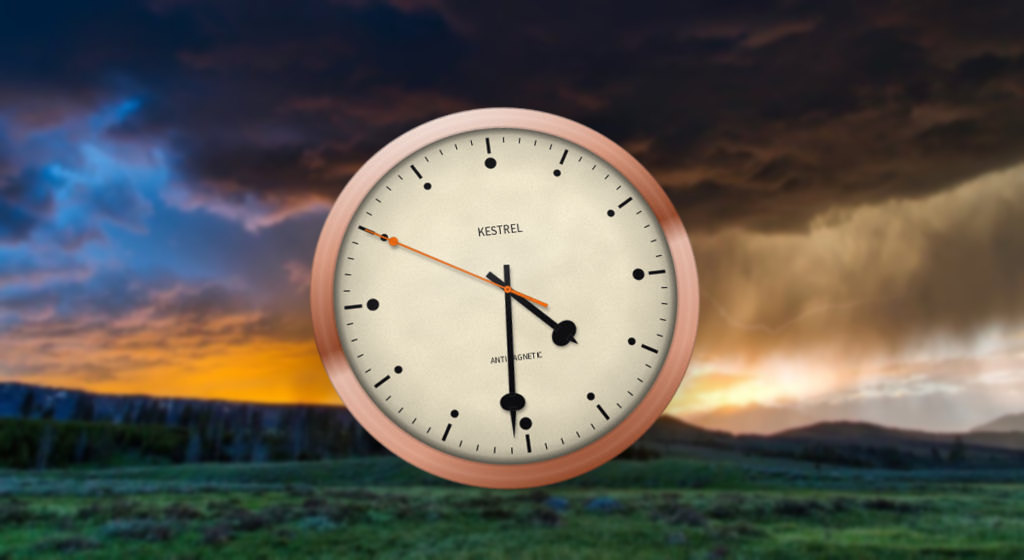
{"hour": 4, "minute": 30, "second": 50}
